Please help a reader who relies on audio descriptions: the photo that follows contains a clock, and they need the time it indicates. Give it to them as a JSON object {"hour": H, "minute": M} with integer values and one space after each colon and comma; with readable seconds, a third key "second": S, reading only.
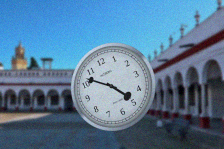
{"hour": 4, "minute": 52}
